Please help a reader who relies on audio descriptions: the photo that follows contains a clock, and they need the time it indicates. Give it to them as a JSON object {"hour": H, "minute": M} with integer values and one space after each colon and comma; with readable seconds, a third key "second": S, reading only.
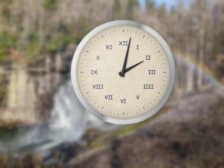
{"hour": 2, "minute": 2}
